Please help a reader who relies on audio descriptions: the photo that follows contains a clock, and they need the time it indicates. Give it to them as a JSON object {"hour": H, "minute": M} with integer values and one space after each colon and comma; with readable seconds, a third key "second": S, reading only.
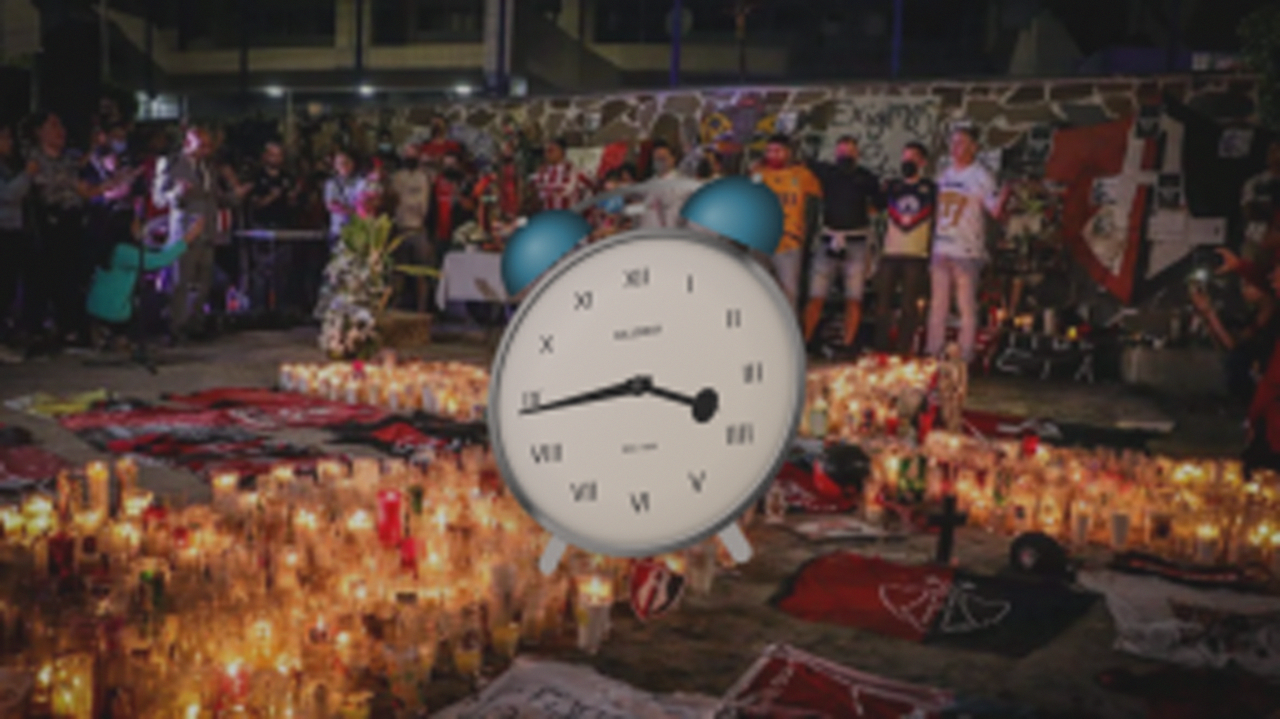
{"hour": 3, "minute": 44}
